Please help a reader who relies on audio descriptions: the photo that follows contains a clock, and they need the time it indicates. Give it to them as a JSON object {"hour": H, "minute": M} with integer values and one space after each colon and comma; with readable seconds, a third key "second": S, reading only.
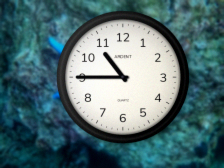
{"hour": 10, "minute": 45}
